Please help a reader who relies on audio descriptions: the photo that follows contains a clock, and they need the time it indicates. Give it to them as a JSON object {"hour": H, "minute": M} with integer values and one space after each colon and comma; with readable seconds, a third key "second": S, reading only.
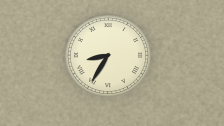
{"hour": 8, "minute": 35}
